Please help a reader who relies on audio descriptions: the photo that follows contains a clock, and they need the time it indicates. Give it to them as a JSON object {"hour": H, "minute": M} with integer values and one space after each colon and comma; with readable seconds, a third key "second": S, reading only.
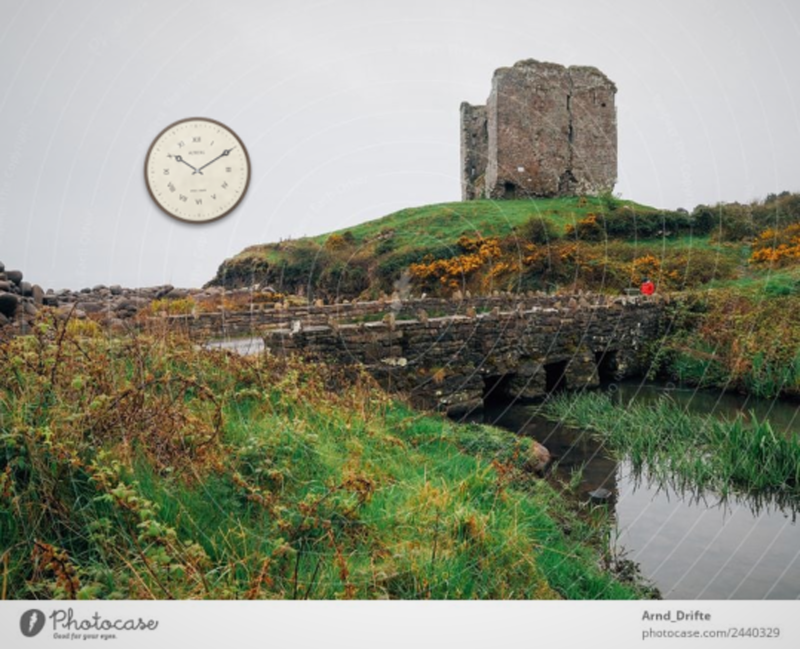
{"hour": 10, "minute": 10}
